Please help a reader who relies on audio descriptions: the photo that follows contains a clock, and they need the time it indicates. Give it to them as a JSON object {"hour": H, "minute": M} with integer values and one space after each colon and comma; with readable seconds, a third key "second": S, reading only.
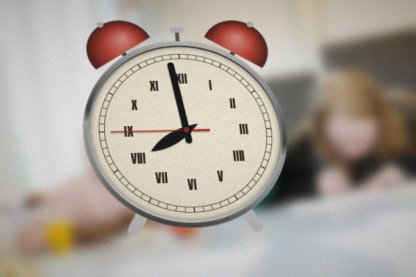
{"hour": 7, "minute": 58, "second": 45}
